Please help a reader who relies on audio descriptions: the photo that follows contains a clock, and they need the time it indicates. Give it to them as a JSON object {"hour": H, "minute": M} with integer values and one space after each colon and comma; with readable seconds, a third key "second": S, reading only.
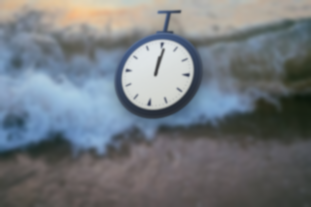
{"hour": 12, "minute": 1}
